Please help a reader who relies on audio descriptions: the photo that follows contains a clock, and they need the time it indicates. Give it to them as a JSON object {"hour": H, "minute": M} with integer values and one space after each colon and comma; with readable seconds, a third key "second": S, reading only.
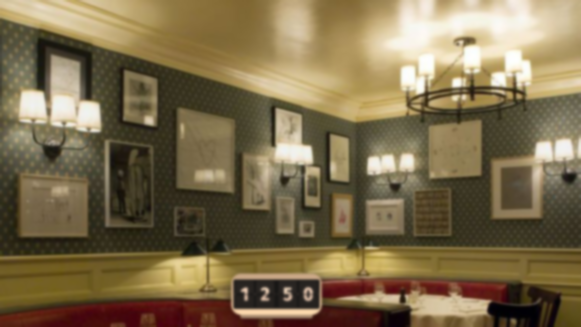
{"hour": 12, "minute": 50}
